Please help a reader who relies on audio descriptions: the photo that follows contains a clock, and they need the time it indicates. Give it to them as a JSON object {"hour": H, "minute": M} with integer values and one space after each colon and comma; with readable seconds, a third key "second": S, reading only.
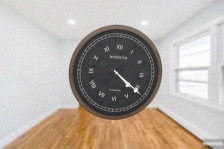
{"hour": 4, "minute": 21}
